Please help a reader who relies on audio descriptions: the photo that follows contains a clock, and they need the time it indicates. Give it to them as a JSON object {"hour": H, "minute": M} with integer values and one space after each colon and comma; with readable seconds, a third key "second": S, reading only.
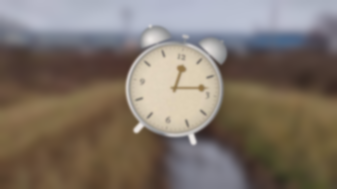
{"hour": 12, "minute": 13}
